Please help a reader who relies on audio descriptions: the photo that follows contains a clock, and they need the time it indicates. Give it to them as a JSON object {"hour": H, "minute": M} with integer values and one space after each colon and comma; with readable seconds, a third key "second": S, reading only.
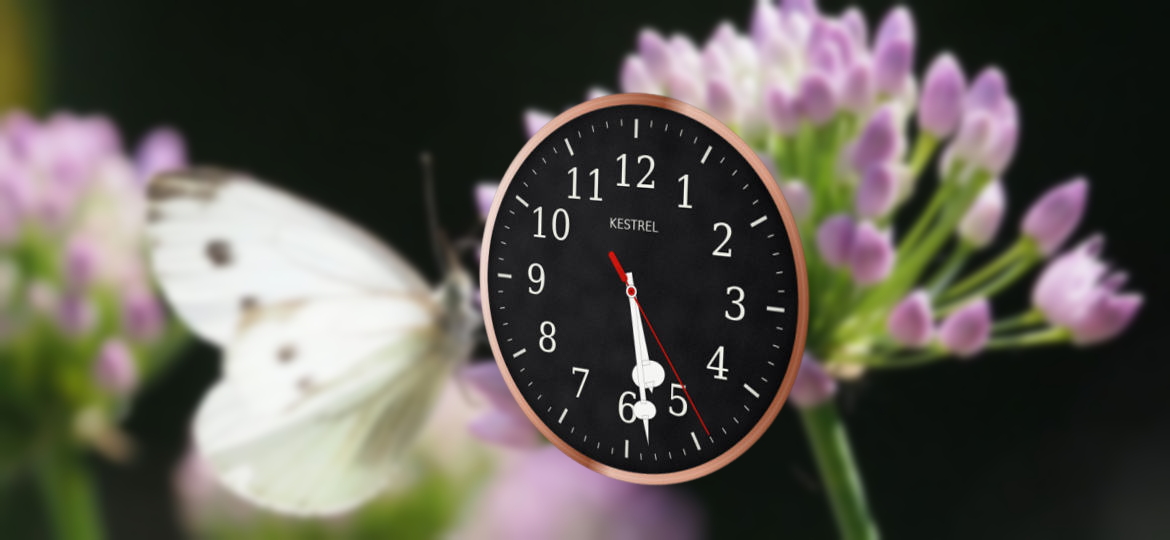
{"hour": 5, "minute": 28, "second": 24}
